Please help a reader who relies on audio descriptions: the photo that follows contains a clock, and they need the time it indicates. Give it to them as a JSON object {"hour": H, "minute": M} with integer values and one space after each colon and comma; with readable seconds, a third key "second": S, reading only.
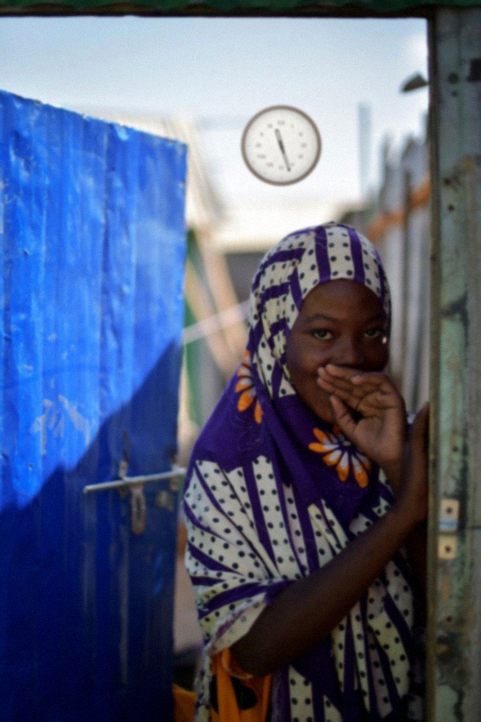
{"hour": 11, "minute": 27}
